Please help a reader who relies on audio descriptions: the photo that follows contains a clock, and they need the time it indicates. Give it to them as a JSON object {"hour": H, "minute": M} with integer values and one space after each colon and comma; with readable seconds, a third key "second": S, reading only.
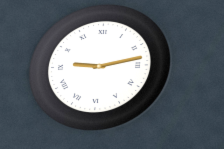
{"hour": 9, "minute": 13}
